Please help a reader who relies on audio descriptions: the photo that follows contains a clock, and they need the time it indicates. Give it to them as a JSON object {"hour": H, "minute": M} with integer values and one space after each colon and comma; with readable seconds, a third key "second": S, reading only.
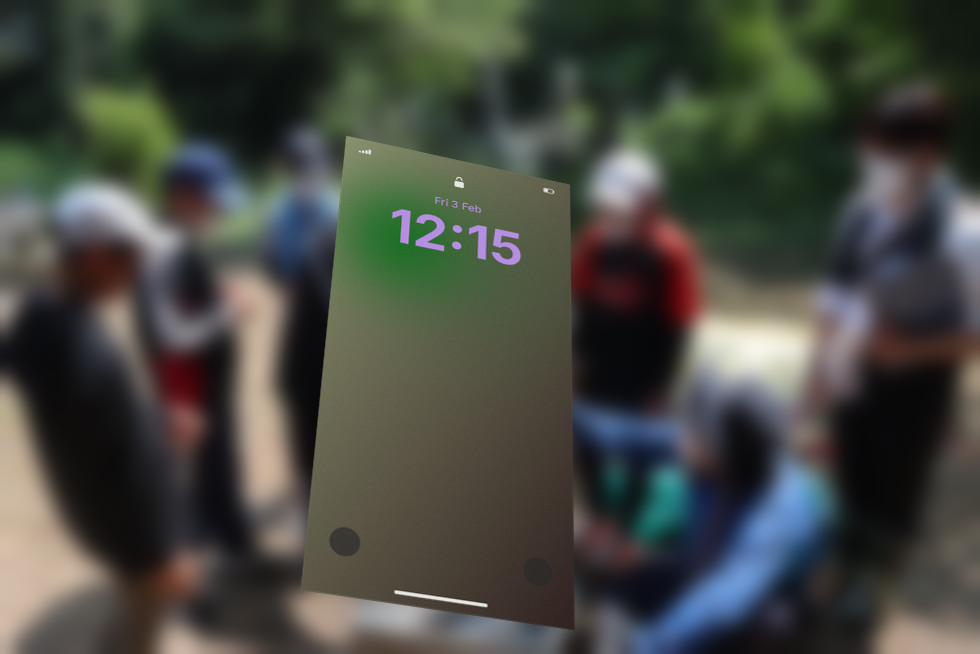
{"hour": 12, "minute": 15}
